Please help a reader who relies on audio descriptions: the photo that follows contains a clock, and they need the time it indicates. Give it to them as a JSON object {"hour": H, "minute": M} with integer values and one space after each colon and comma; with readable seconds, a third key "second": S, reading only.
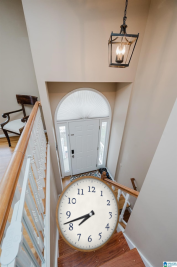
{"hour": 7, "minute": 42}
